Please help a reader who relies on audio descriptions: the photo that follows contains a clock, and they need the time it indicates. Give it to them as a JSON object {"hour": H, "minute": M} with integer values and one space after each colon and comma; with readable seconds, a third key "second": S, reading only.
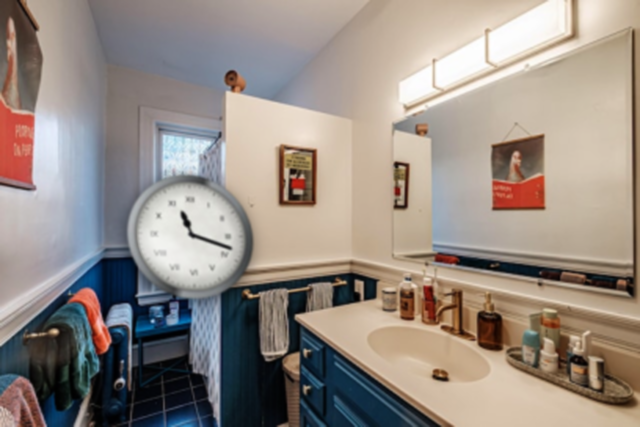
{"hour": 11, "minute": 18}
